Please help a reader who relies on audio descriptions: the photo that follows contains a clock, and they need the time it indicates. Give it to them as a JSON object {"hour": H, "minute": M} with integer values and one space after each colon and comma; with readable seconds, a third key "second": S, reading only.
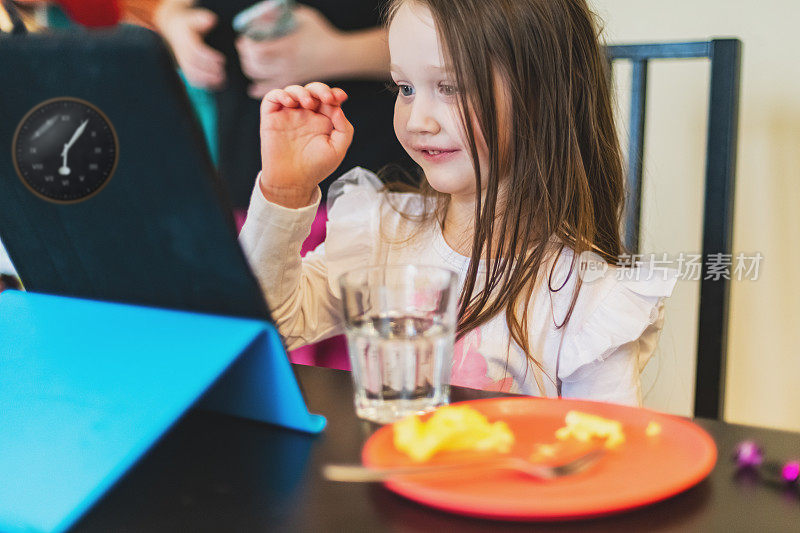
{"hour": 6, "minute": 6}
